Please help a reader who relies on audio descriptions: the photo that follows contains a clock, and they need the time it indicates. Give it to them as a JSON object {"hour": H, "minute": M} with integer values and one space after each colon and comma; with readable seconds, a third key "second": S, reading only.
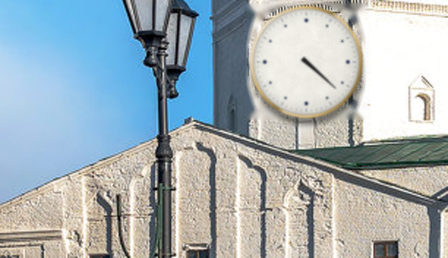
{"hour": 4, "minute": 22}
